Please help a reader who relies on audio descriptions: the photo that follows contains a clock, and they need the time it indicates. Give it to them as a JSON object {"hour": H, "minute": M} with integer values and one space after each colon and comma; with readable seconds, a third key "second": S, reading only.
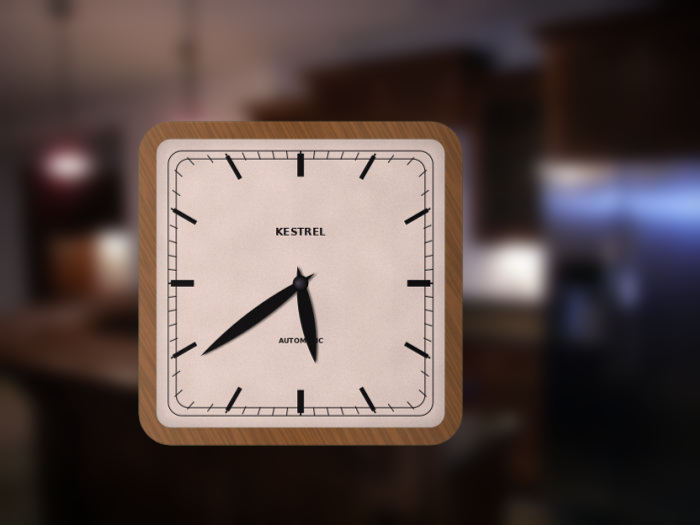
{"hour": 5, "minute": 39}
